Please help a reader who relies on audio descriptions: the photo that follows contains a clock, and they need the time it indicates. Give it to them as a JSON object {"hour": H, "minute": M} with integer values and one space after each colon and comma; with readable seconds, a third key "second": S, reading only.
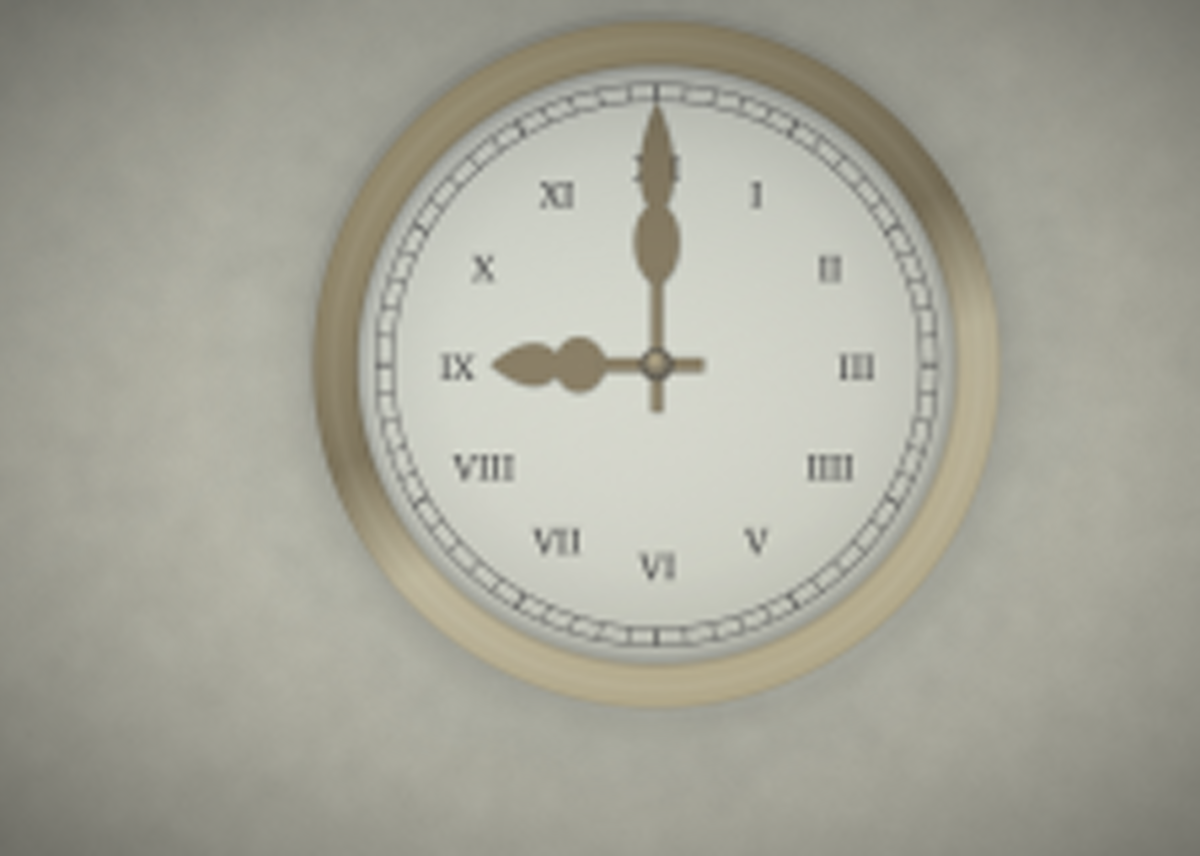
{"hour": 9, "minute": 0}
